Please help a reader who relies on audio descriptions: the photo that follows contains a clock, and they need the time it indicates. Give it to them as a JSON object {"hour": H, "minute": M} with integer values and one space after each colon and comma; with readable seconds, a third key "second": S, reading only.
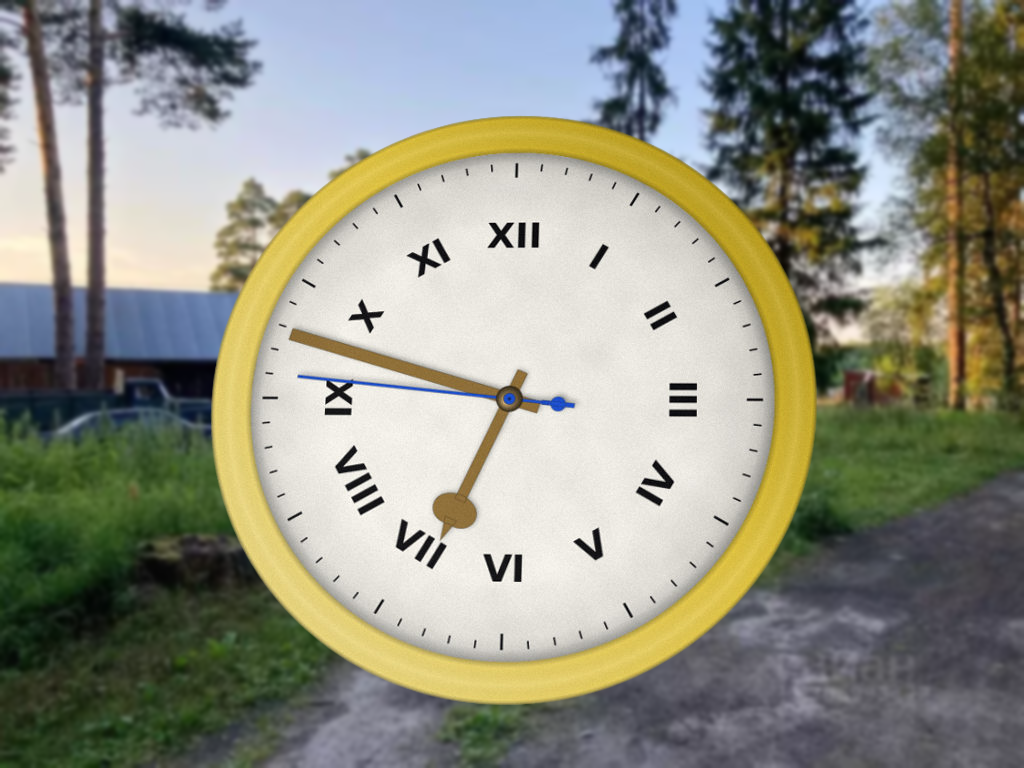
{"hour": 6, "minute": 47, "second": 46}
